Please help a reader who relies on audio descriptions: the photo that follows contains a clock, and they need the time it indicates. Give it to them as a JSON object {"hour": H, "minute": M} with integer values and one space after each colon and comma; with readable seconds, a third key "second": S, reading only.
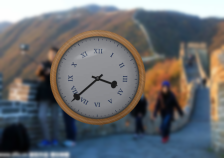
{"hour": 3, "minute": 38}
